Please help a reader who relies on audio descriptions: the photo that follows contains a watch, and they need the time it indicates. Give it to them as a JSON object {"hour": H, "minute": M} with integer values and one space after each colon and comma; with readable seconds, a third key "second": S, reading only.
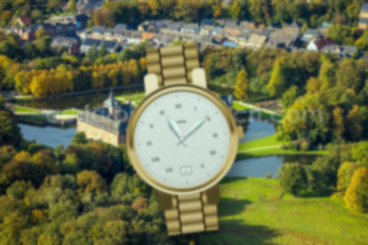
{"hour": 11, "minute": 9}
